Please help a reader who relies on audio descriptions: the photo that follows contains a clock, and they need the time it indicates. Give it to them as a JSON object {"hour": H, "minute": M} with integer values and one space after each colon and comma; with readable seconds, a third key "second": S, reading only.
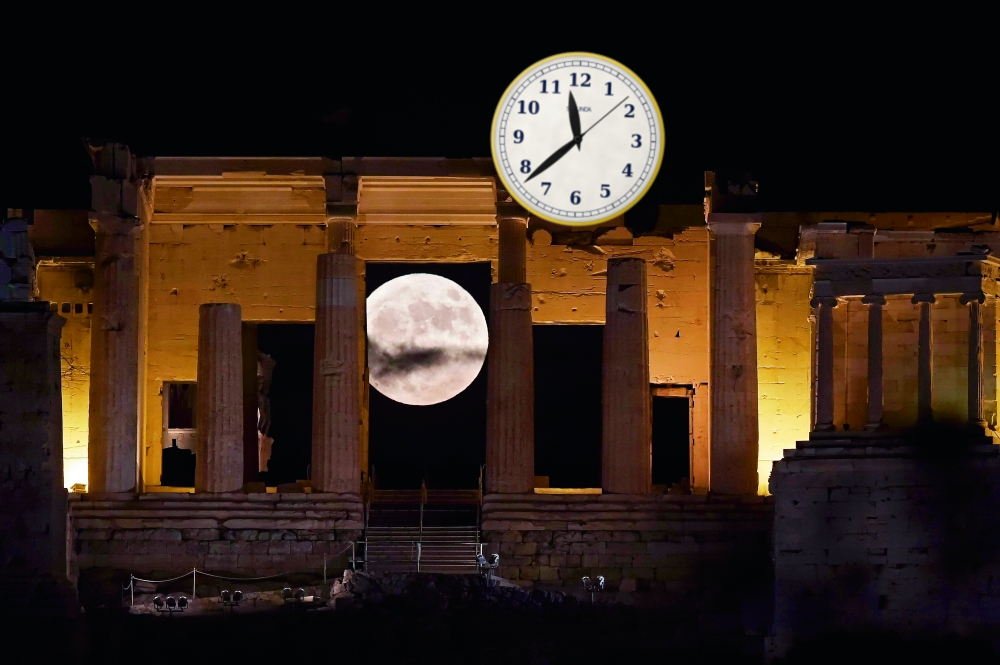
{"hour": 11, "minute": 38, "second": 8}
